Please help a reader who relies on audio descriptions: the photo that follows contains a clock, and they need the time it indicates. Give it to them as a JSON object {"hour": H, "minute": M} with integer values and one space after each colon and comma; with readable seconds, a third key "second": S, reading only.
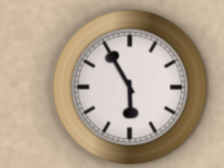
{"hour": 5, "minute": 55}
